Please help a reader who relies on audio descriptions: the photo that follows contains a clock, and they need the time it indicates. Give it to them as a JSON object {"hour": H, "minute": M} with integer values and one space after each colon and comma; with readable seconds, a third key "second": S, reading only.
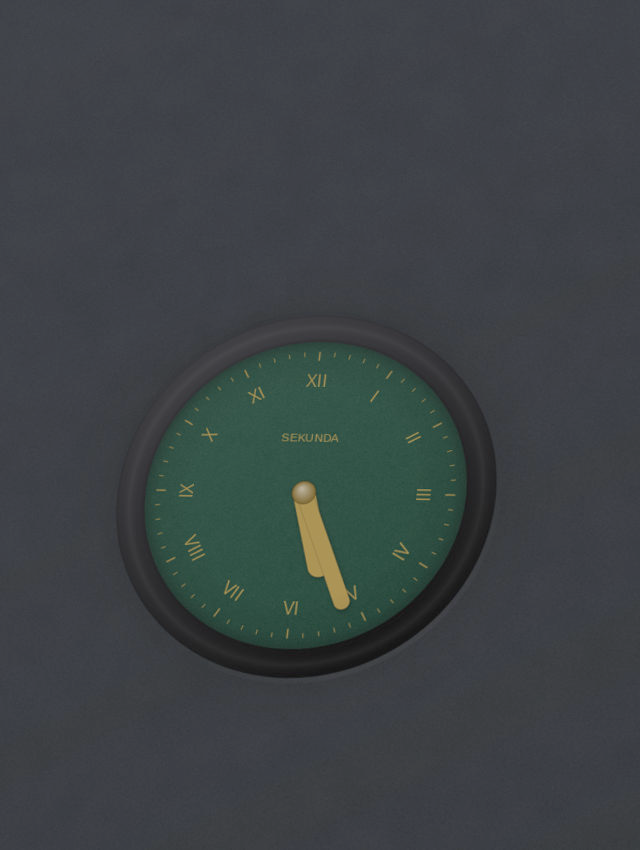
{"hour": 5, "minute": 26}
